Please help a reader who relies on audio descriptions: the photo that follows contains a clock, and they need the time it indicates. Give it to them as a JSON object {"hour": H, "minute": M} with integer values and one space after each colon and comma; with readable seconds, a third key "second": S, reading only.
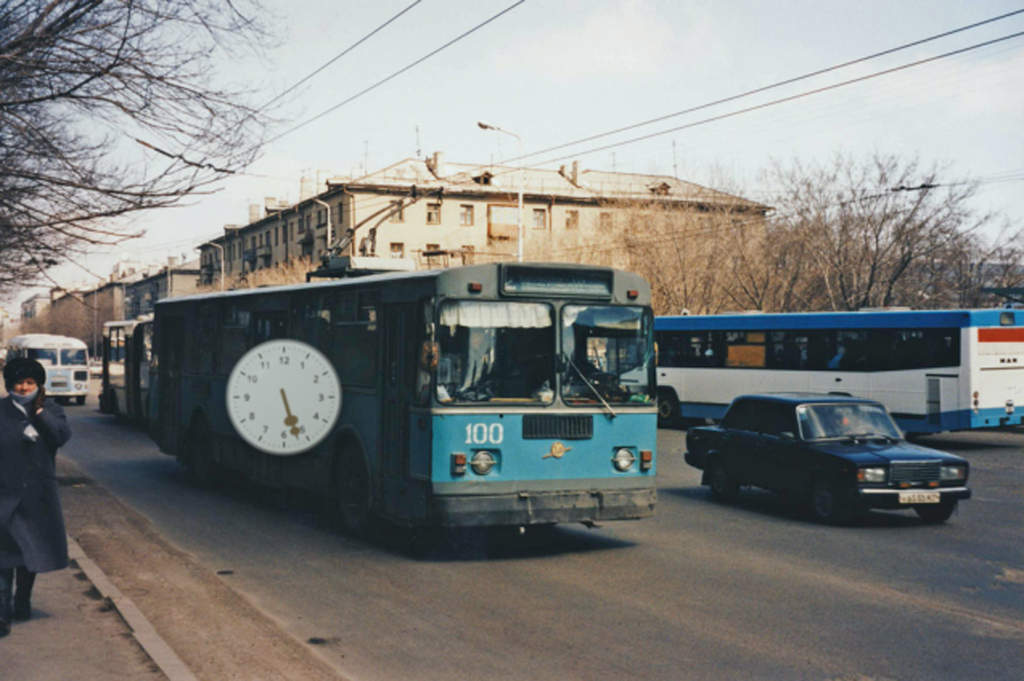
{"hour": 5, "minute": 27}
